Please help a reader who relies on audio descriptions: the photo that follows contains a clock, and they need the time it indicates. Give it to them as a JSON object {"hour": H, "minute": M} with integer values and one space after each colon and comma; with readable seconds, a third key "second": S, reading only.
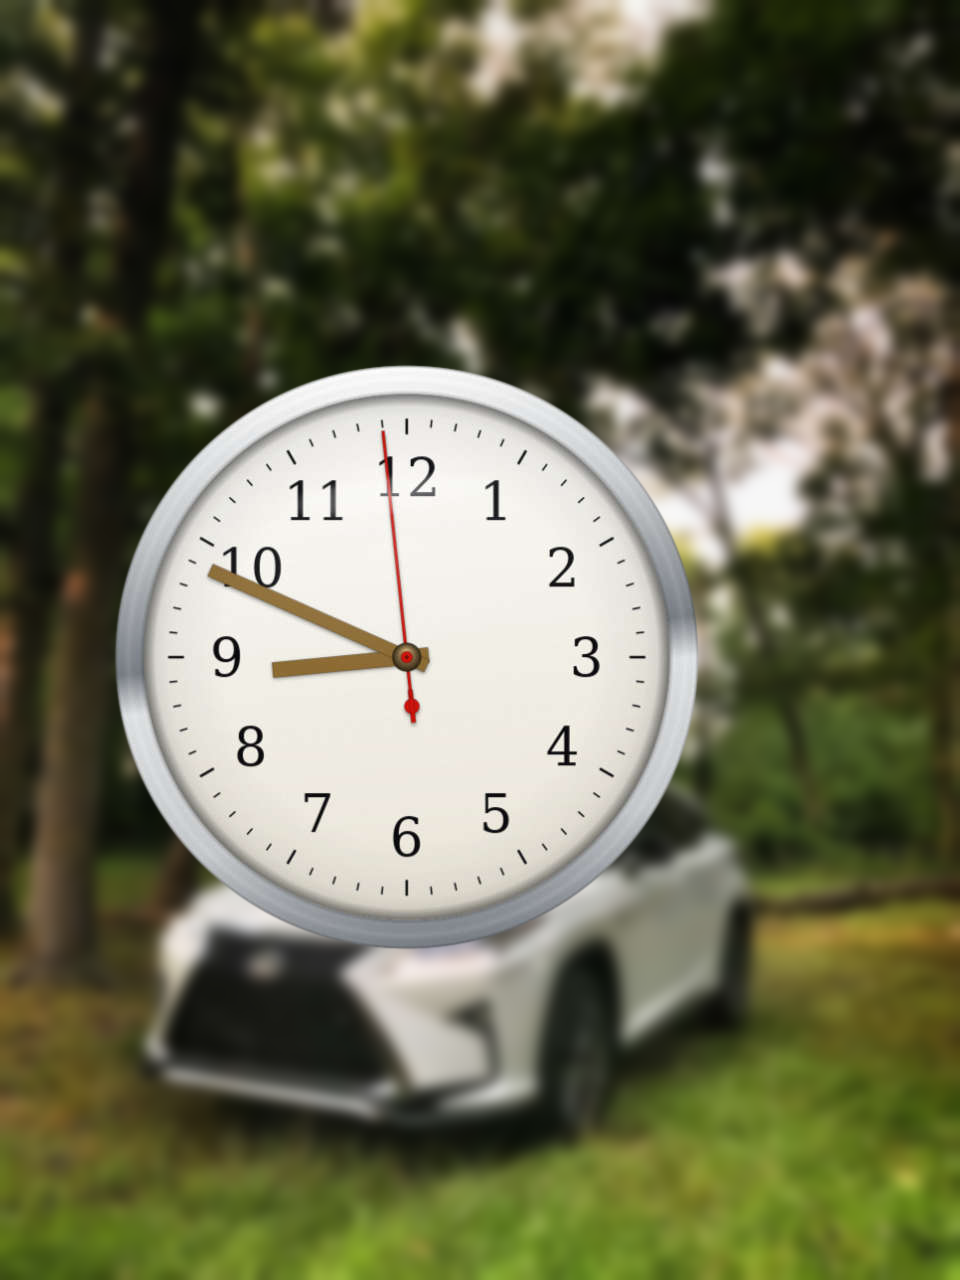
{"hour": 8, "minute": 48, "second": 59}
